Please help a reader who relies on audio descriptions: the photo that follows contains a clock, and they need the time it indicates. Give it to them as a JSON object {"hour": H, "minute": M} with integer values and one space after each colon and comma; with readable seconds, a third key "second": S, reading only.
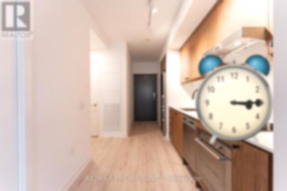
{"hour": 3, "minute": 15}
